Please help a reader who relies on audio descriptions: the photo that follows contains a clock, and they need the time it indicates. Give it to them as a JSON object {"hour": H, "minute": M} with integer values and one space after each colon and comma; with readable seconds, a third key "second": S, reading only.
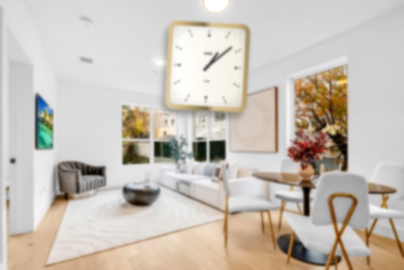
{"hour": 1, "minute": 8}
